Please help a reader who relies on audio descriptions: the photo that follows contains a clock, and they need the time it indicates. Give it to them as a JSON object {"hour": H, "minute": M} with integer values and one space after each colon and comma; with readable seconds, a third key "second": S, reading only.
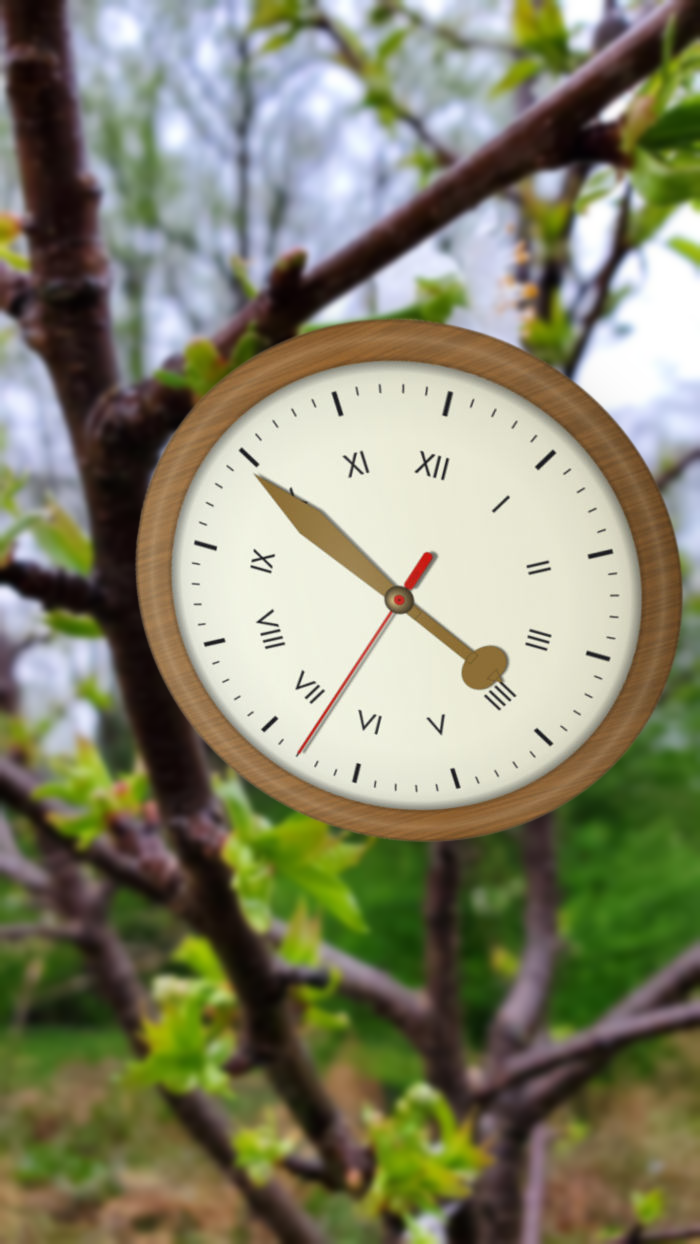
{"hour": 3, "minute": 49, "second": 33}
